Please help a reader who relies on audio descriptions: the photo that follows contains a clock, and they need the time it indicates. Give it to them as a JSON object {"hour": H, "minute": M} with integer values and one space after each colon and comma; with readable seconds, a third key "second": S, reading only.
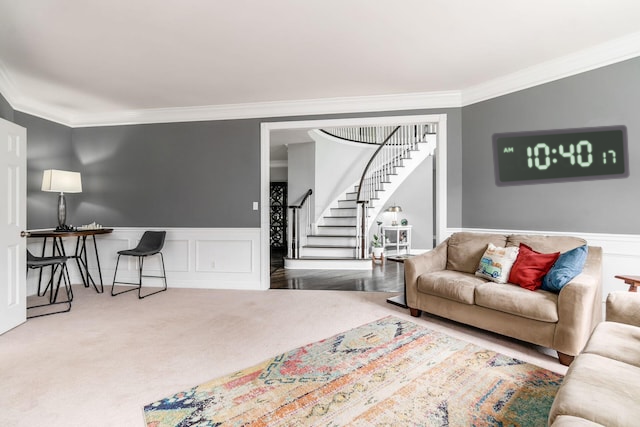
{"hour": 10, "minute": 40, "second": 17}
